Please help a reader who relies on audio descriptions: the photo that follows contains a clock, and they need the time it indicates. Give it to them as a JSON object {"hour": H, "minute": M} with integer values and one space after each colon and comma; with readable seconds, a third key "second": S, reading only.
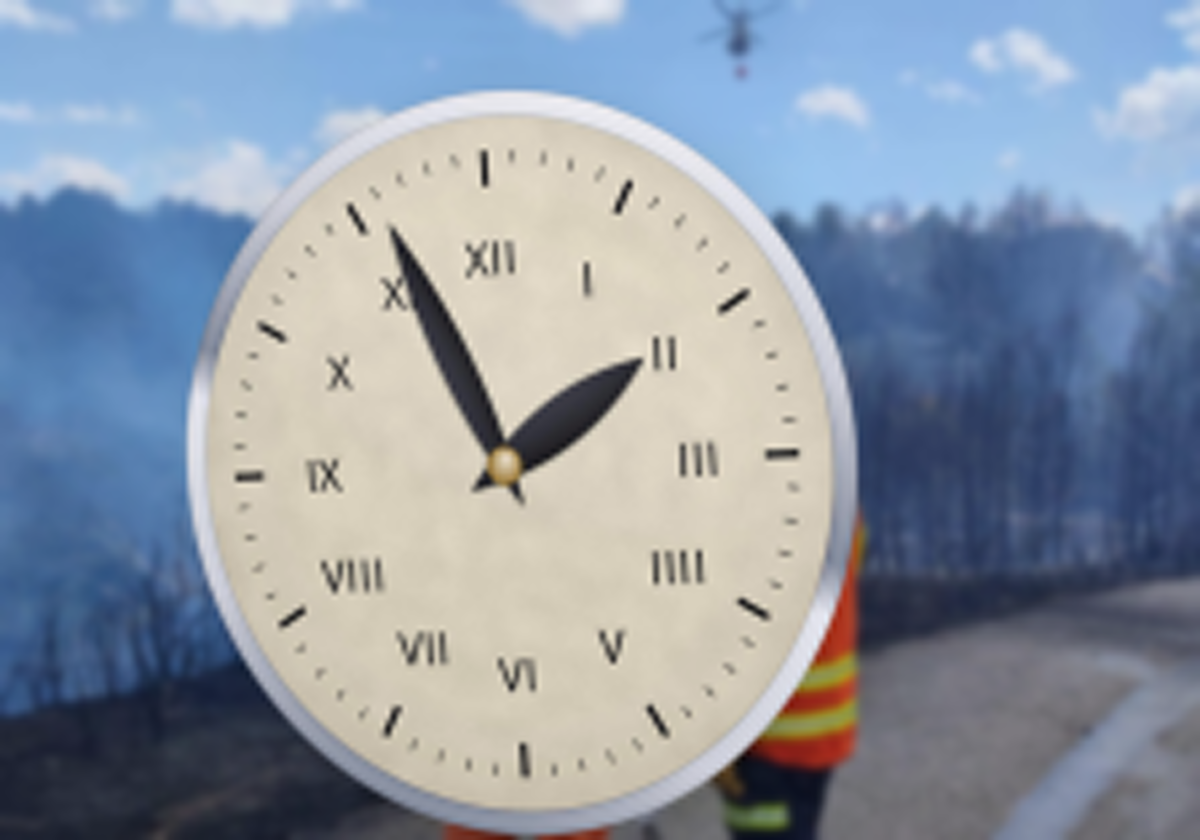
{"hour": 1, "minute": 56}
